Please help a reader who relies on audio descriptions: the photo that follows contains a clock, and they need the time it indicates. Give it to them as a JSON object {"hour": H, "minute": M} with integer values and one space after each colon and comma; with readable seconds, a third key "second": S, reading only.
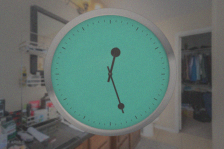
{"hour": 12, "minute": 27}
